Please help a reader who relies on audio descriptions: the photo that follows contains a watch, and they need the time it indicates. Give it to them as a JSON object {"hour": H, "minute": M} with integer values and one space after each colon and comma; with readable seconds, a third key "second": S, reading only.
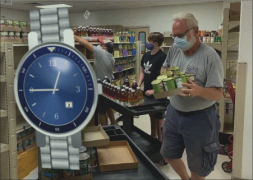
{"hour": 12, "minute": 45}
